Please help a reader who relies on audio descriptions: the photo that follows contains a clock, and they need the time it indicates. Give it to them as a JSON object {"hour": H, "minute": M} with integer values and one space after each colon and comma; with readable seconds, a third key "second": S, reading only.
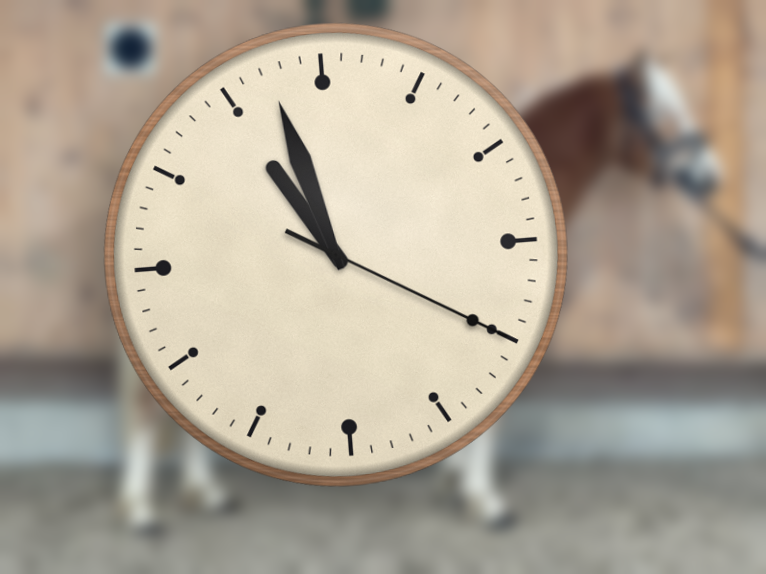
{"hour": 10, "minute": 57, "second": 20}
